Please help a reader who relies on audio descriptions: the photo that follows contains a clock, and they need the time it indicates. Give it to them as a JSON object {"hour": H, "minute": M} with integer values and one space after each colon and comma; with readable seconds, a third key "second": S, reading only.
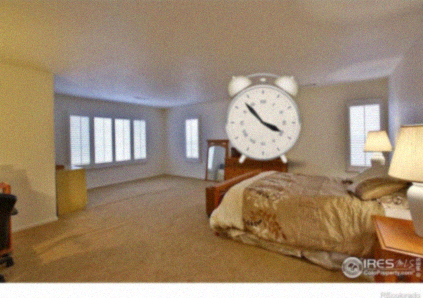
{"hour": 3, "minute": 53}
